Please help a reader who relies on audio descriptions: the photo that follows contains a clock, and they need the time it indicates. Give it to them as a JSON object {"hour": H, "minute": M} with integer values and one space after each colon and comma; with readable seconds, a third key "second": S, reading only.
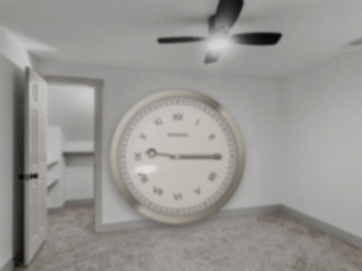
{"hour": 9, "minute": 15}
